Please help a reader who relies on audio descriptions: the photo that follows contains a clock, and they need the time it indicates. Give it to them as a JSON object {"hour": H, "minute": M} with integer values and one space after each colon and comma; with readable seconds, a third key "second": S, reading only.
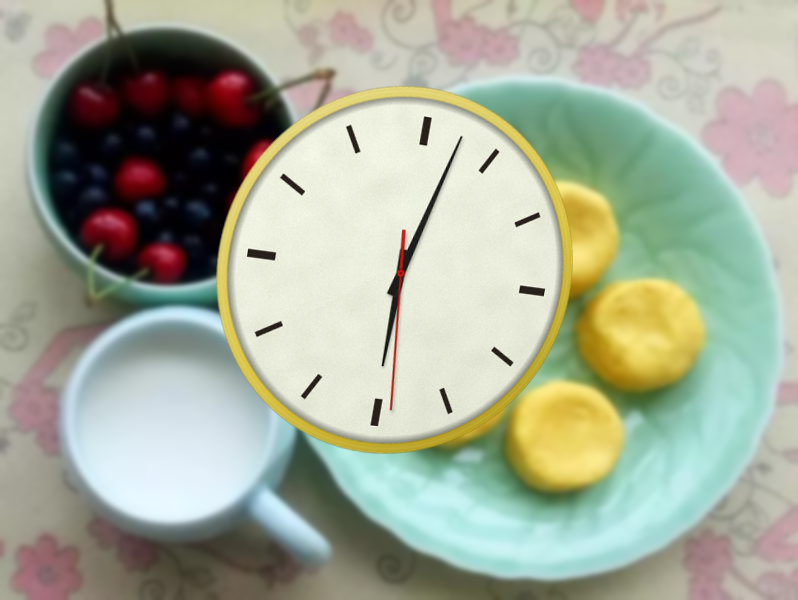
{"hour": 6, "minute": 2, "second": 29}
